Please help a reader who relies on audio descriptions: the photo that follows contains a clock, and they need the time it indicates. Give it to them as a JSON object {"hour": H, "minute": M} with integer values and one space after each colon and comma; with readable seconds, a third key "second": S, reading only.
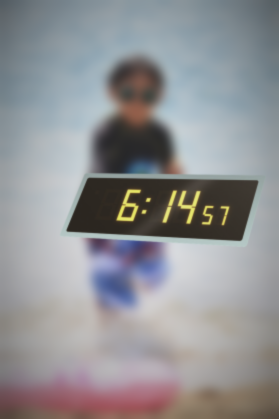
{"hour": 6, "minute": 14, "second": 57}
